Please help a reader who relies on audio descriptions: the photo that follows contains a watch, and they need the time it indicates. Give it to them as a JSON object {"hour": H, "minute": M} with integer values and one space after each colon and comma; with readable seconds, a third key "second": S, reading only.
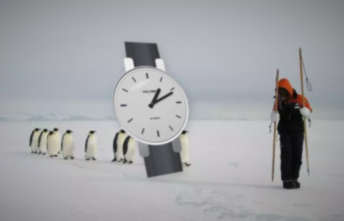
{"hour": 1, "minute": 11}
